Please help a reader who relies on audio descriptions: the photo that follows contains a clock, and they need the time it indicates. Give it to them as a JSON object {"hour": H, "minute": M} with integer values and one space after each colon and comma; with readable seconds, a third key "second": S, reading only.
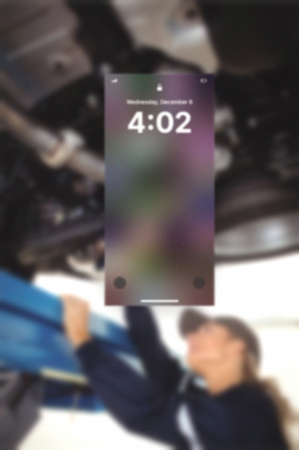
{"hour": 4, "minute": 2}
